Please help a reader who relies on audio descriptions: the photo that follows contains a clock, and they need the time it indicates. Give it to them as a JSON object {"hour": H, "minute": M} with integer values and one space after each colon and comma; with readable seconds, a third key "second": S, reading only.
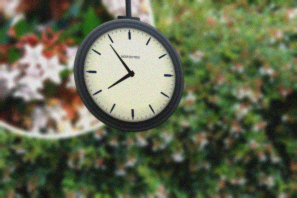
{"hour": 7, "minute": 54}
